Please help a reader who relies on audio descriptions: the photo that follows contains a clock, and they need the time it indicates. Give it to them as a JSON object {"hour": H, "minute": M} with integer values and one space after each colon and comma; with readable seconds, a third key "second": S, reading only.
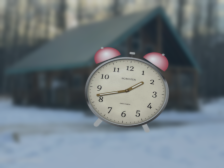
{"hour": 1, "minute": 42}
